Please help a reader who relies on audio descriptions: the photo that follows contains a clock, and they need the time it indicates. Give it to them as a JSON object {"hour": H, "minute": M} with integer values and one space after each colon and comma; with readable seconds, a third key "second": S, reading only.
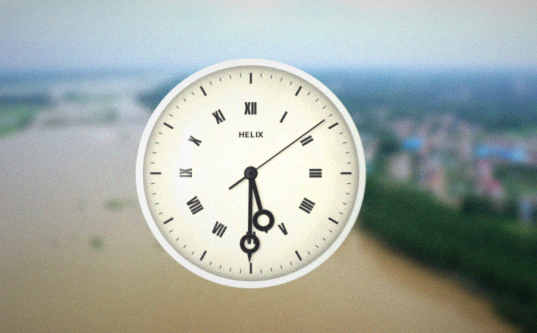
{"hour": 5, "minute": 30, "second": 9}
